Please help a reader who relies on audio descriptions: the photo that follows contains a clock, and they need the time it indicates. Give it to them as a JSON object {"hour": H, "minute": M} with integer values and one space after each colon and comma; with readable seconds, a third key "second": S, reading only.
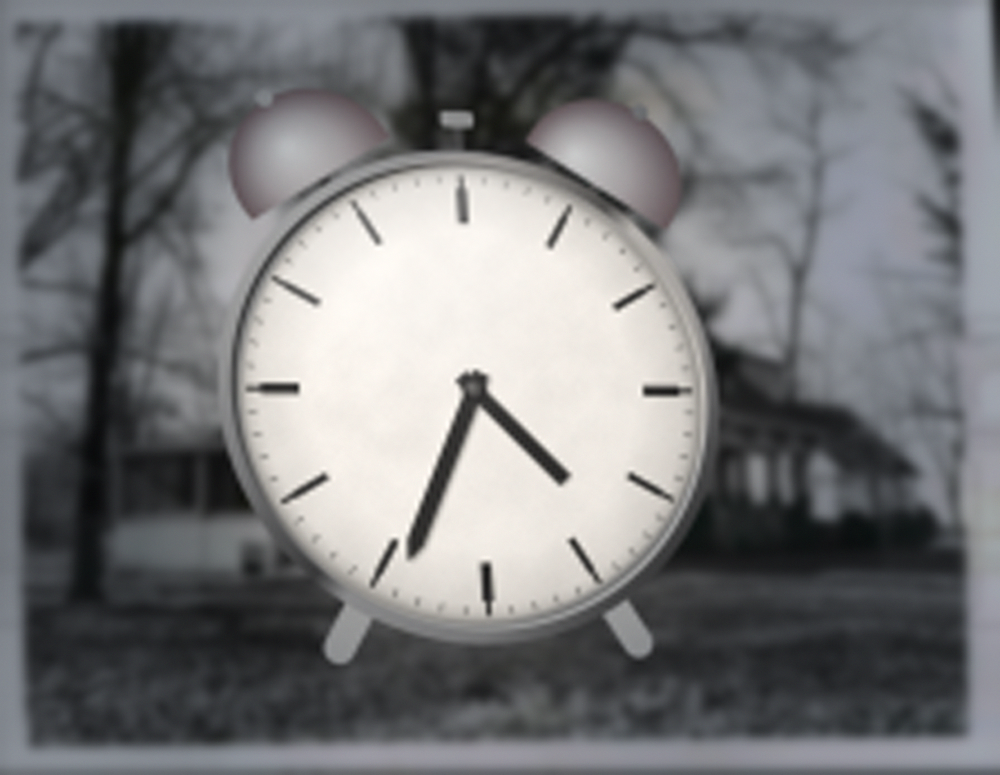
{"hour": 4, "minute": 34}
